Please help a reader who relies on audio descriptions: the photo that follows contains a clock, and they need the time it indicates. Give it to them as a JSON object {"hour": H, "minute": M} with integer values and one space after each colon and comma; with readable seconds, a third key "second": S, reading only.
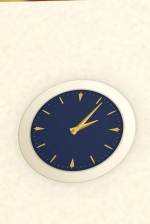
{"hour": 2, "minute": 6}
